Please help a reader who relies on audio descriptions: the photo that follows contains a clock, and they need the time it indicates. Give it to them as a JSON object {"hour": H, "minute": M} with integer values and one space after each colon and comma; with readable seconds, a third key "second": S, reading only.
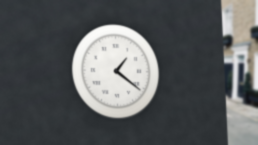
{"hour": 1, "minute": 21}
